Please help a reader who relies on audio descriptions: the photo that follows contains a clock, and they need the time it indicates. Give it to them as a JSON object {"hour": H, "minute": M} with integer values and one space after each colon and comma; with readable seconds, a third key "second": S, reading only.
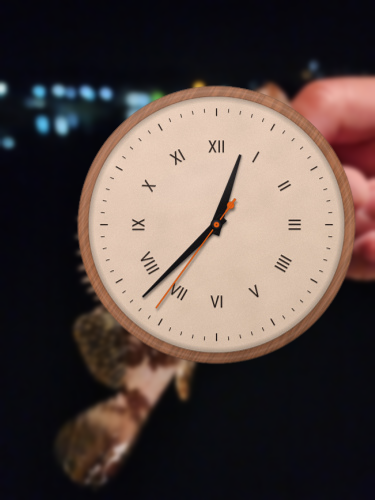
{"hour": 12, "minute": 37, "second": 36}
